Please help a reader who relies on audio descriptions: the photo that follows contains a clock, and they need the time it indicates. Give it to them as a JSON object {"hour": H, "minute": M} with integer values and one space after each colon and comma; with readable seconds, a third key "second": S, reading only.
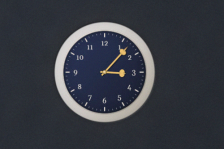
{"hour": 3, "minute": 7}
